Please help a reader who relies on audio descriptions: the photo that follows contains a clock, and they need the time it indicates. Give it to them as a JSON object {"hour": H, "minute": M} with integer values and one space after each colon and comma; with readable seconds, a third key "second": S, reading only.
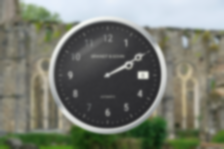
{"hour": 2, "minute": 10}
